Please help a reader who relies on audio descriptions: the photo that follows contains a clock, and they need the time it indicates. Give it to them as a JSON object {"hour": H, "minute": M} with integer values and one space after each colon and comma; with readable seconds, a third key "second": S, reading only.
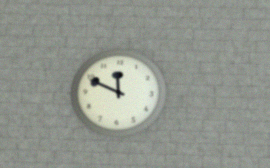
{"hour": 11, "minute": 49}
